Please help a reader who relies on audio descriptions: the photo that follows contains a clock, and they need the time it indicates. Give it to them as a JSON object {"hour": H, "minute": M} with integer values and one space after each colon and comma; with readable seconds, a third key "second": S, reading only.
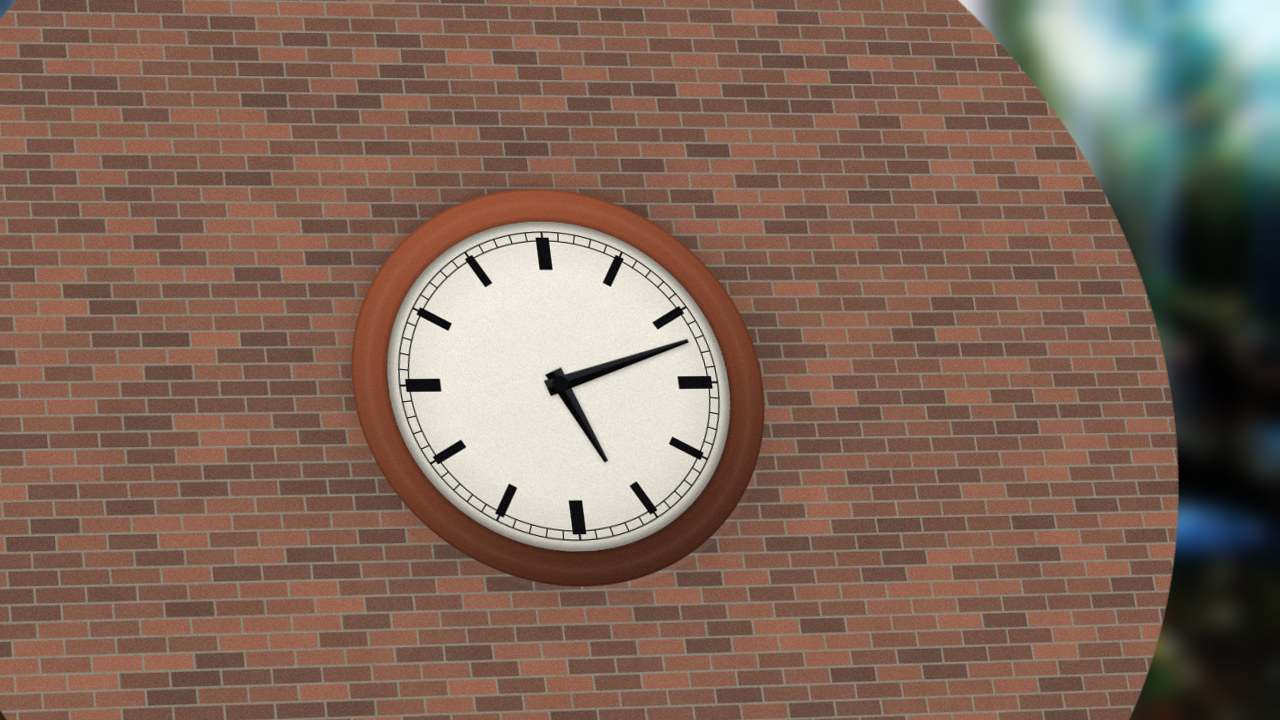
{"hour": 5, "minute": 12}
